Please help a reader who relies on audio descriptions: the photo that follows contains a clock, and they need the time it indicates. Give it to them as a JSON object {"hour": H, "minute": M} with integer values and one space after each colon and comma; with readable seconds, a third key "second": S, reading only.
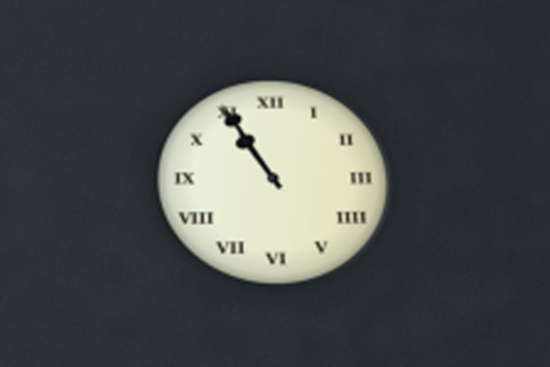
{"hour": 10, "minute": 55}
